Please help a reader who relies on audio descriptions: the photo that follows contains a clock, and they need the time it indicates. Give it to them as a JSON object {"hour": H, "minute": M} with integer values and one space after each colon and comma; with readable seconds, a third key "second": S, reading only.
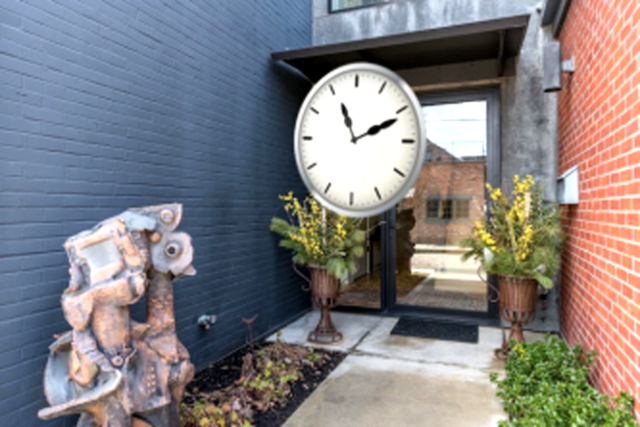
{"hour": 11, "minute": 11}
